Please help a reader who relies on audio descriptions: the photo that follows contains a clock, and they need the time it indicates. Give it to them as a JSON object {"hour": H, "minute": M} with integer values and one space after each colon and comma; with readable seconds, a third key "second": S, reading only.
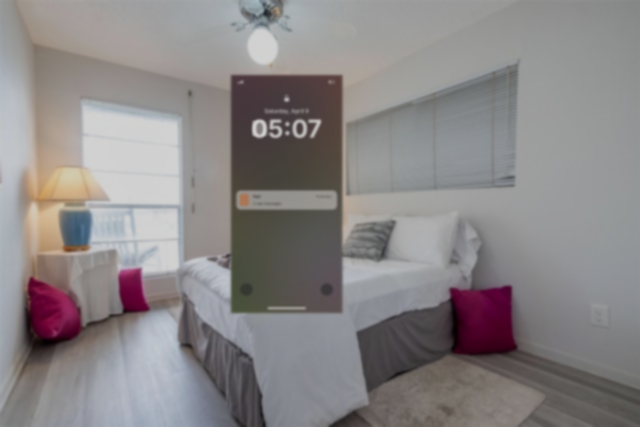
{"hour": 5, "minute": 7}
